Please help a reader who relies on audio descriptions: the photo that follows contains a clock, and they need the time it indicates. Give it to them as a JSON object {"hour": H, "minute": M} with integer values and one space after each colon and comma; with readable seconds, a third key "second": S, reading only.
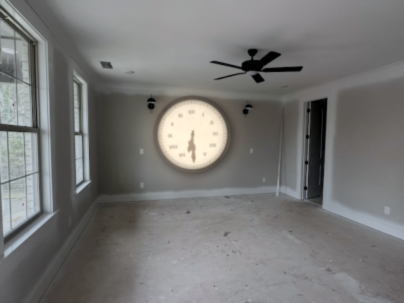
{"hour": 6, "minute": 30}
